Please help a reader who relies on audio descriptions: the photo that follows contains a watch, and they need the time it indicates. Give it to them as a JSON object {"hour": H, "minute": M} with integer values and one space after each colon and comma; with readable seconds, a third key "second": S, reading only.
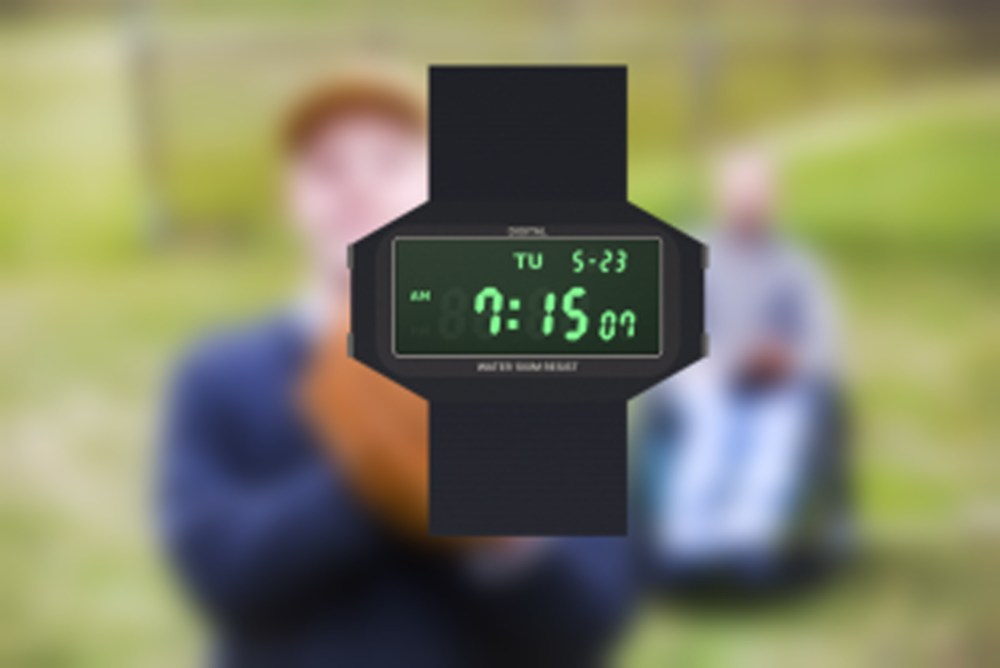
{"hour": 7, "minute": 15, "second": 7}
